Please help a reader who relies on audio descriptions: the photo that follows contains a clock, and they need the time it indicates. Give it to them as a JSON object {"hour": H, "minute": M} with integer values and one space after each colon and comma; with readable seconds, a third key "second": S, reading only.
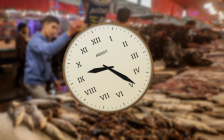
{"hour": 9, "minute": 24}
